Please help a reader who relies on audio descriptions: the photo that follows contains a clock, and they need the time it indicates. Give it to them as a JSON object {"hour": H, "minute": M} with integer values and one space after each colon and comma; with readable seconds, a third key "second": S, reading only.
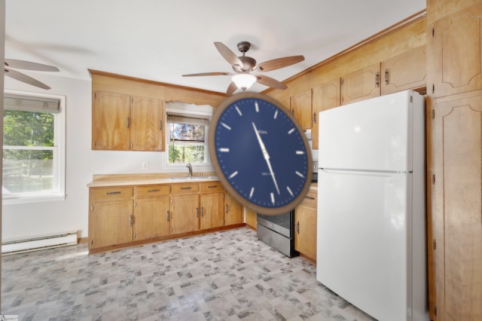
{"hour": 11, "minute": 28}
